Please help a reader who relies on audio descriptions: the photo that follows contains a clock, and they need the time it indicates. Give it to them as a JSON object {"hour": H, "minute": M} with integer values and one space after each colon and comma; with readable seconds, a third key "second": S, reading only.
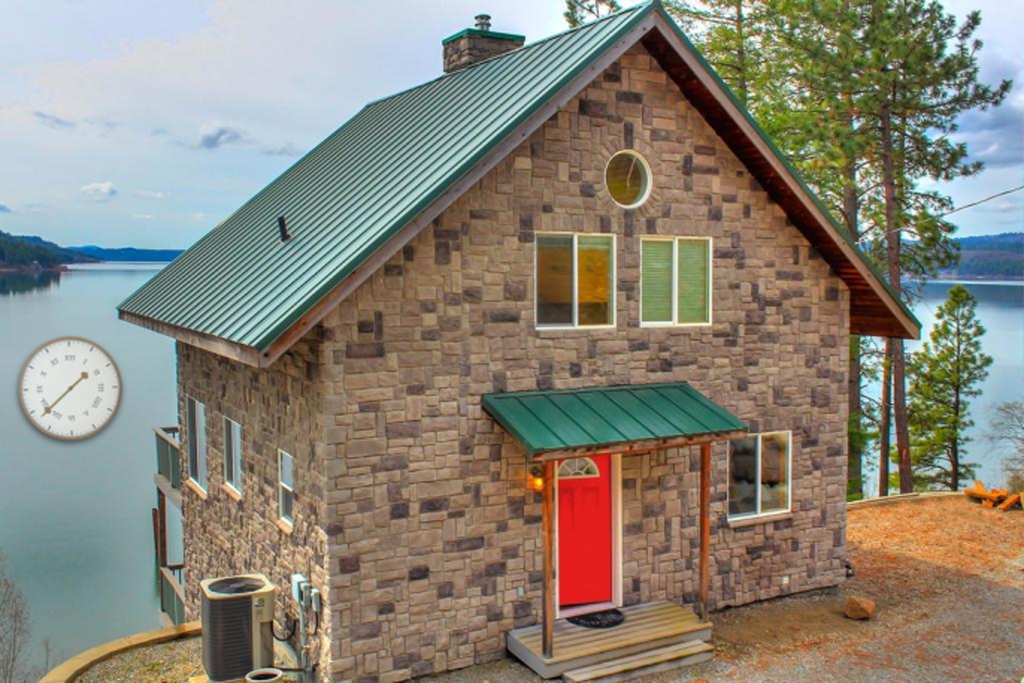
{"hour": 1, "minute": 38}
